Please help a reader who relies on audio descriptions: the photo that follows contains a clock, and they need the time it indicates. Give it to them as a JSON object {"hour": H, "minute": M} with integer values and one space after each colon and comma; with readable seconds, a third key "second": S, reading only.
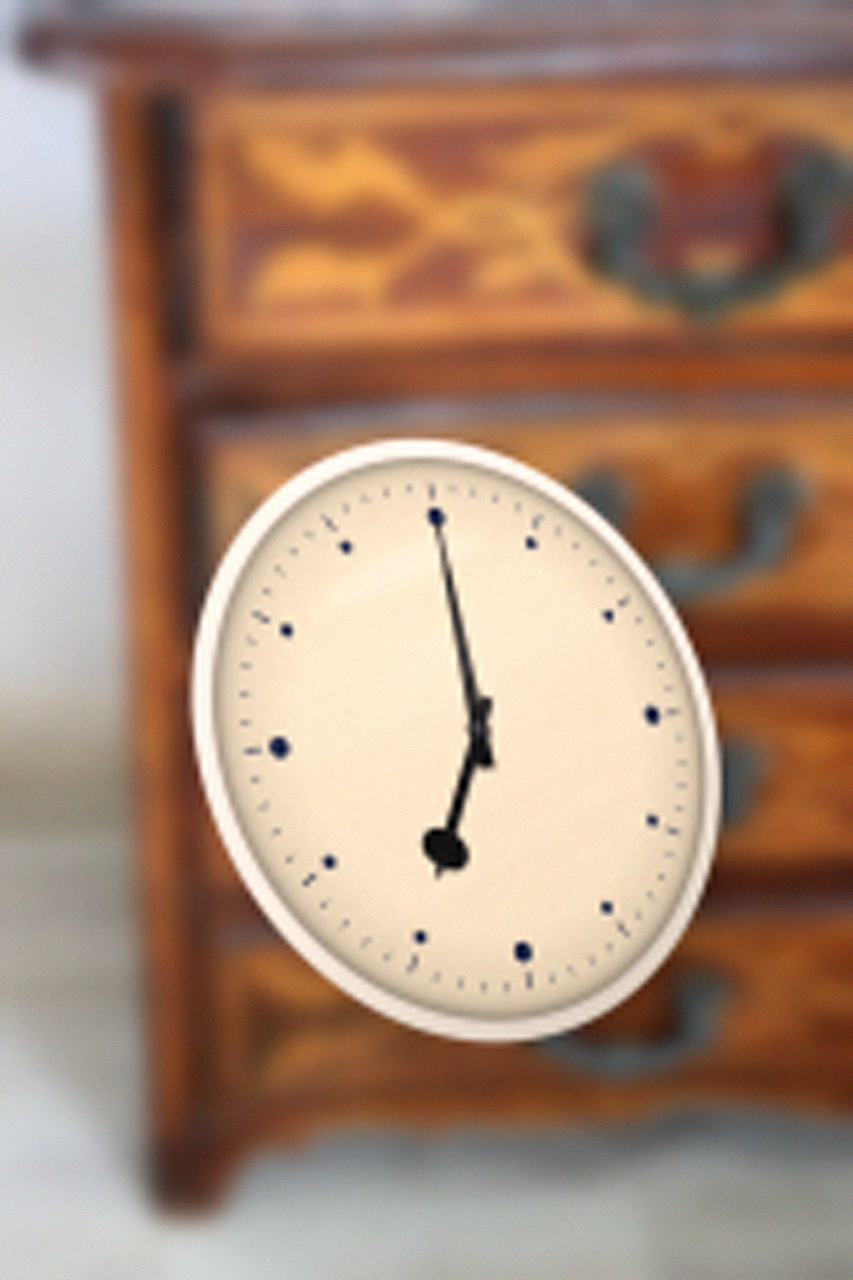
{"hour": 7, "minute": 0}
